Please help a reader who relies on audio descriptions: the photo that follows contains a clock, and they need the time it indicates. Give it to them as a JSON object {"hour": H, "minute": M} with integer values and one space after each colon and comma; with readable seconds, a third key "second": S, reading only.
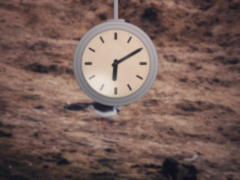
{"hour": 6, "minute": 10}
